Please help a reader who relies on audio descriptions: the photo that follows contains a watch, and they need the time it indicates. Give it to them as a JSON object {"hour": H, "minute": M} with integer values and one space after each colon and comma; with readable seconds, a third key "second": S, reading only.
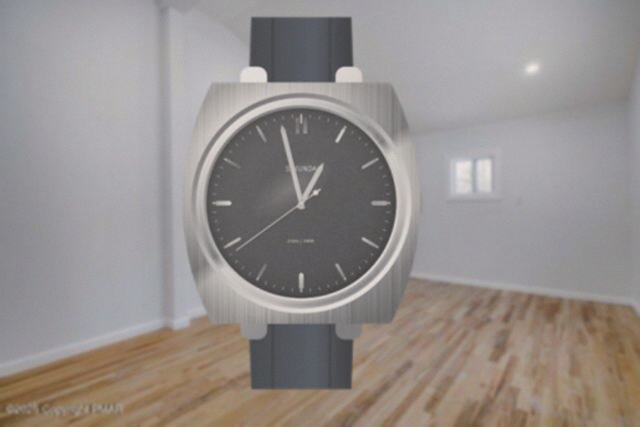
{"hour": 12, "minute": 57, "second": 39}
